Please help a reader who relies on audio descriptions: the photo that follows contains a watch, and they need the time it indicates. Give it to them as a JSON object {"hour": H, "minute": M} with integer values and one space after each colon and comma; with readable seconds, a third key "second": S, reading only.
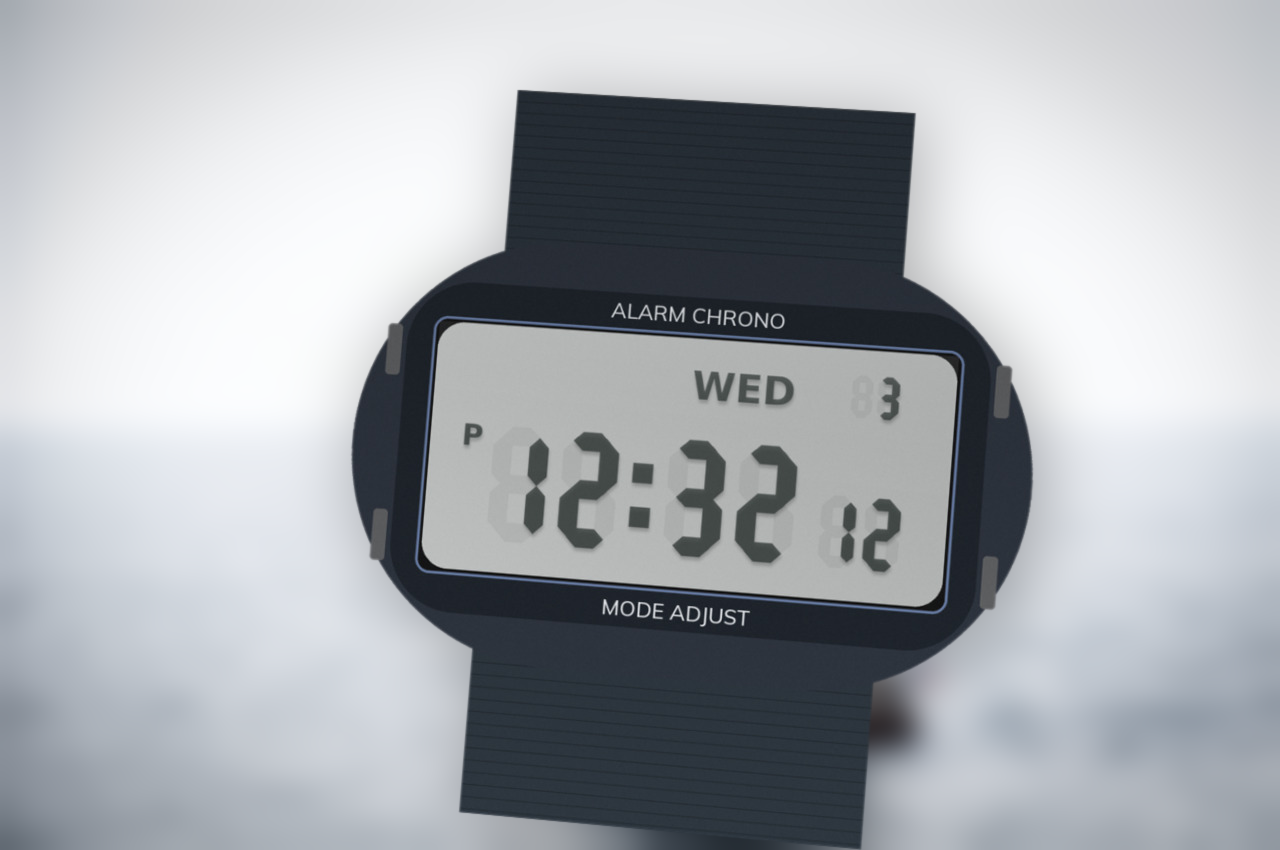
{"hour": 12, "minute": 32, "second": 12}
